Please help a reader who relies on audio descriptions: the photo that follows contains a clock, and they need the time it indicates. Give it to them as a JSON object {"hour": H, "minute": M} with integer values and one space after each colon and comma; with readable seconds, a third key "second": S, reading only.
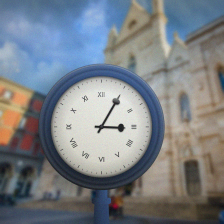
{"hour": 3, "minute": 5}
